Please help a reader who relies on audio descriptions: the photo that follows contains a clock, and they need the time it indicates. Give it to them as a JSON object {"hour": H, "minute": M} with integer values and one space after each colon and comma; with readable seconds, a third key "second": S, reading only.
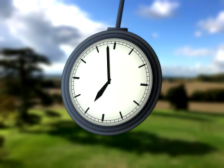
{"hour": 6, "minute": 58}
